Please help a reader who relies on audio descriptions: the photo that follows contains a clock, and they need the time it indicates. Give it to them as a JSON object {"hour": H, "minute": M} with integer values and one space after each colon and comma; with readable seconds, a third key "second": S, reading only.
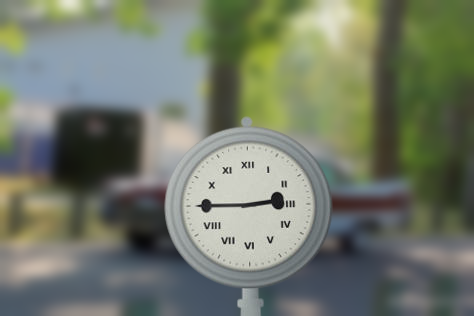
{"hour": 2, "minute": 45}
